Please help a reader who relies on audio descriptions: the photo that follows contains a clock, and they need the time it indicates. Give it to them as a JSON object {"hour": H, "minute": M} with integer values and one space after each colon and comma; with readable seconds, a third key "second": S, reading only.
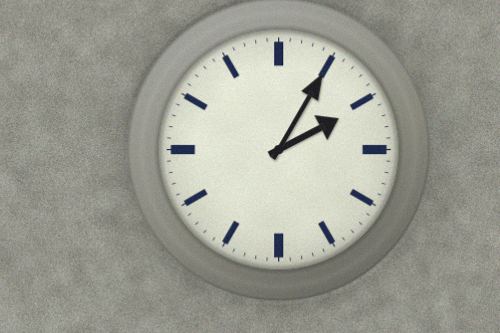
{"hour": 2, "minute": 5}
